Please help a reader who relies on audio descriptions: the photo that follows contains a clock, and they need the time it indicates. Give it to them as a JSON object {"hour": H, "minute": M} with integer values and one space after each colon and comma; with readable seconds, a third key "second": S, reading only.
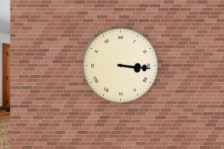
{"hour": 3, "minute": 16}
